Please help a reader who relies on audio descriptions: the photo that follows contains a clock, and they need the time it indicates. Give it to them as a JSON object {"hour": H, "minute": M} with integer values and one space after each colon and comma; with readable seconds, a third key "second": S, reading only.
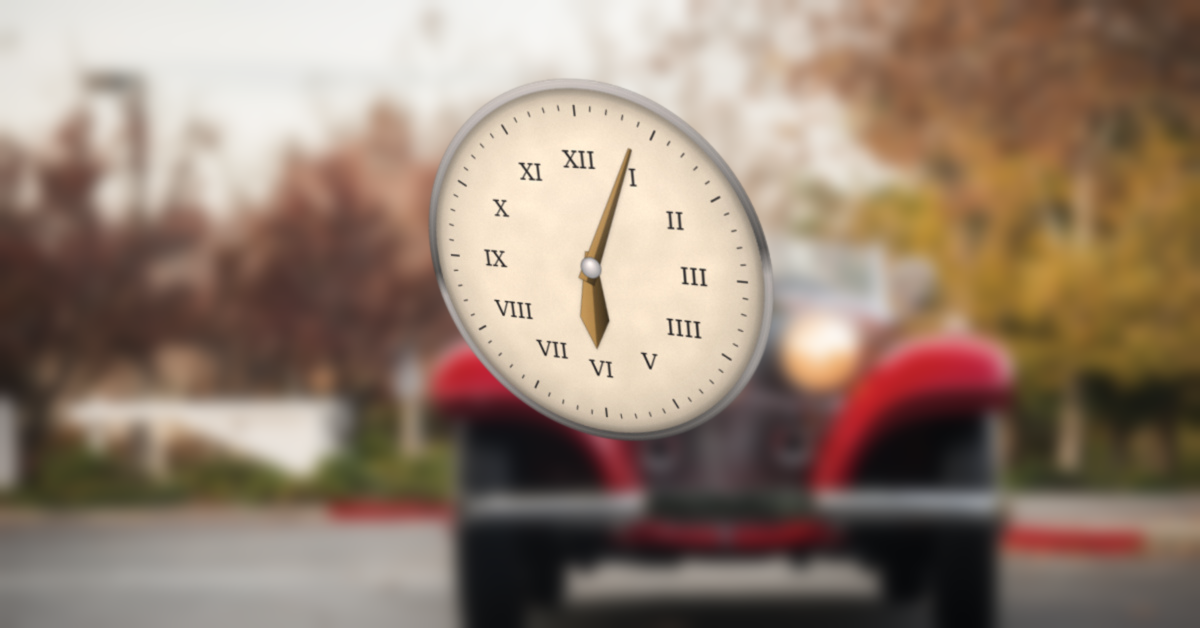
{"hour": 6, "minute": 4}
